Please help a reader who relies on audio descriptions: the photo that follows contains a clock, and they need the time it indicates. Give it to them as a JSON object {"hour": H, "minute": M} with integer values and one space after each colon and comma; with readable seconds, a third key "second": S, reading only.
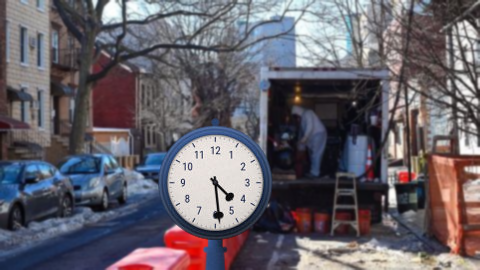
{"hour": 4, "minute": 29}
